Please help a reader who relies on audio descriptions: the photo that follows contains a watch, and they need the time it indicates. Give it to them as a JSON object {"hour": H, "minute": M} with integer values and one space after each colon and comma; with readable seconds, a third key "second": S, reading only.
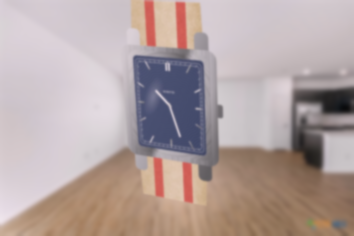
{"hour": 10, "minute": 27}
